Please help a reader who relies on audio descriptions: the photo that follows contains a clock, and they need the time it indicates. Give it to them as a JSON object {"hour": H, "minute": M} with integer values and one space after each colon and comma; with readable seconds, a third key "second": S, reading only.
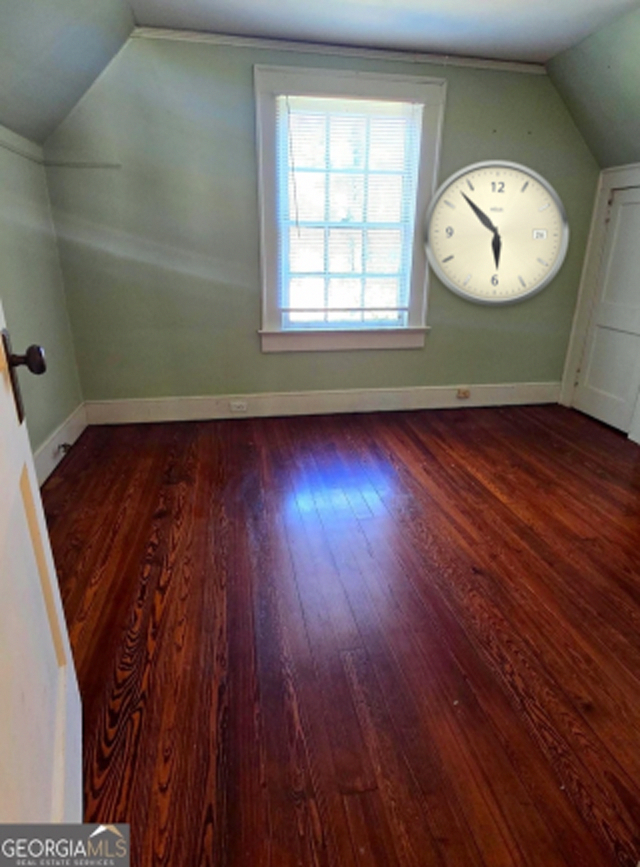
{"hour": 5, "minute": 53}
